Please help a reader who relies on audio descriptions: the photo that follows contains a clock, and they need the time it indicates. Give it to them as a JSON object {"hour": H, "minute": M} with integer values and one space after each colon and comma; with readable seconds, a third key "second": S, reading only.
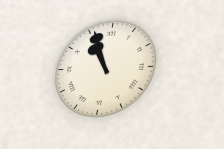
{"hour": 10, "minute": 56}
